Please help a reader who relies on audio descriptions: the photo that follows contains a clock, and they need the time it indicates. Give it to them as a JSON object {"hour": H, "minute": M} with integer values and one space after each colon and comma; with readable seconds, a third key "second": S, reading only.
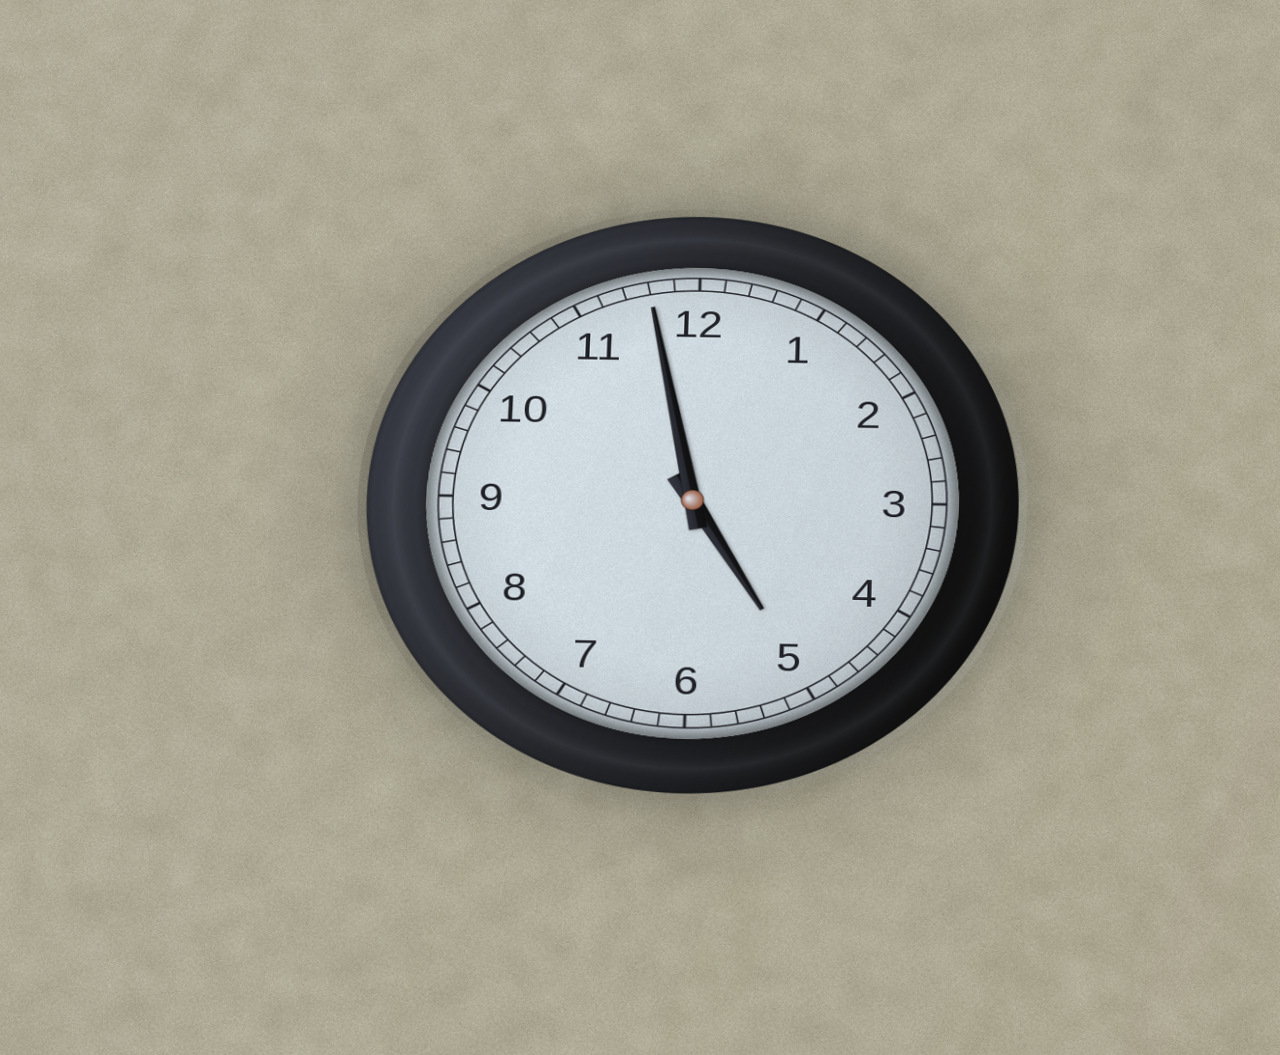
{"hour": 4, "minute": 58}
